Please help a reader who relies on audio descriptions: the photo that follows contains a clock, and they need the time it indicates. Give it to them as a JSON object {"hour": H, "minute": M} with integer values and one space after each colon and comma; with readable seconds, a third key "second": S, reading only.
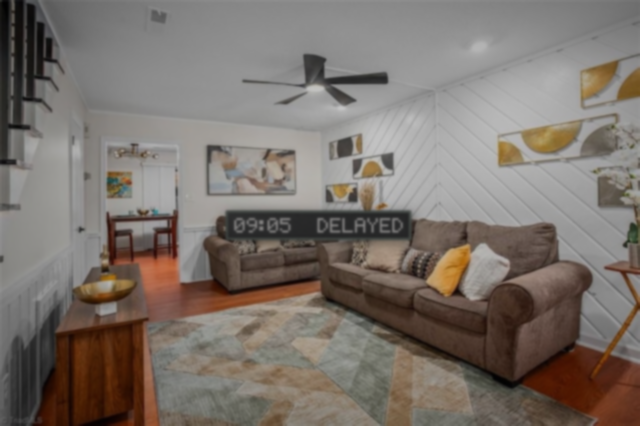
{"hour": 9, "minute": 5}
